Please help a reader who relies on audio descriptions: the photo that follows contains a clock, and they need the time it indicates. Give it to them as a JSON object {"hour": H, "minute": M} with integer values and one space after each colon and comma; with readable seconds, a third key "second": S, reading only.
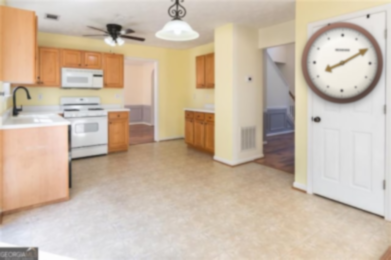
{"hour": 8, "minute": 10}
